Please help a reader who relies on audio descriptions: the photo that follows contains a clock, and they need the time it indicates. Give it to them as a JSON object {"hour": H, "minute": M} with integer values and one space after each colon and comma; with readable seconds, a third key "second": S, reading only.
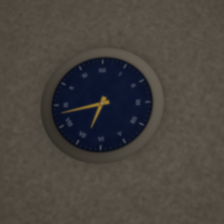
{"hour": 6, "minute": 43}
